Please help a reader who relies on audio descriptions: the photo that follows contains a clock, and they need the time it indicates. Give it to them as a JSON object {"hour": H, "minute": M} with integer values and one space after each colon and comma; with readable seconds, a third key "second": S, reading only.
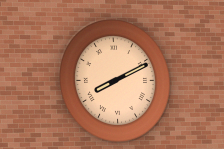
{"hour": 8, "minute": 11}
